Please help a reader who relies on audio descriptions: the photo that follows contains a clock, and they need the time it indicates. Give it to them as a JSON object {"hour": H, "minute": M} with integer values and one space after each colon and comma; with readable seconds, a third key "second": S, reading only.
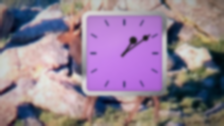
{"hour": 1, "minute": 9}
